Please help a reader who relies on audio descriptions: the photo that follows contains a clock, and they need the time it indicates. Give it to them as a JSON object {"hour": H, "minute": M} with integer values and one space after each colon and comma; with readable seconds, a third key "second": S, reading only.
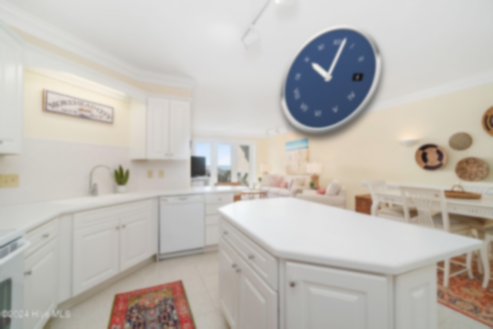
{"hour": 10, "minute": 2}
